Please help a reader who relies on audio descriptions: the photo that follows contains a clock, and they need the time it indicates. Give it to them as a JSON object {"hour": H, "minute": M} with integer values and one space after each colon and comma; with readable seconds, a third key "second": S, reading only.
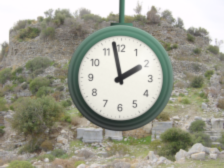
{"hour": 1, "minute": 58}
